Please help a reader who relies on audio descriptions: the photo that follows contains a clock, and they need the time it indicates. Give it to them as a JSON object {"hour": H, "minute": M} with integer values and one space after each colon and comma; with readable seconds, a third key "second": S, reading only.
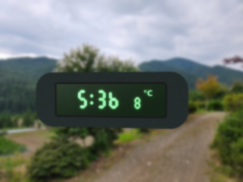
{"hour": 5, "minute": 36}
